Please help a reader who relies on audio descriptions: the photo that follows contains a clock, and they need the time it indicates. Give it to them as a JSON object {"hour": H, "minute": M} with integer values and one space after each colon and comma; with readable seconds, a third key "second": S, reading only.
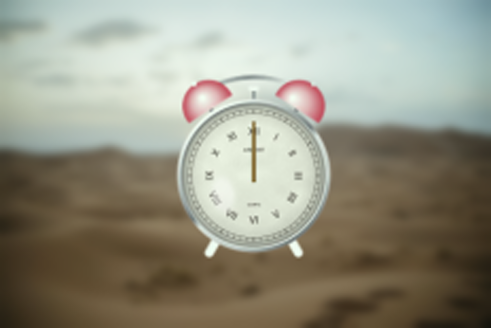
{"hour": 12, "minute": 0}
